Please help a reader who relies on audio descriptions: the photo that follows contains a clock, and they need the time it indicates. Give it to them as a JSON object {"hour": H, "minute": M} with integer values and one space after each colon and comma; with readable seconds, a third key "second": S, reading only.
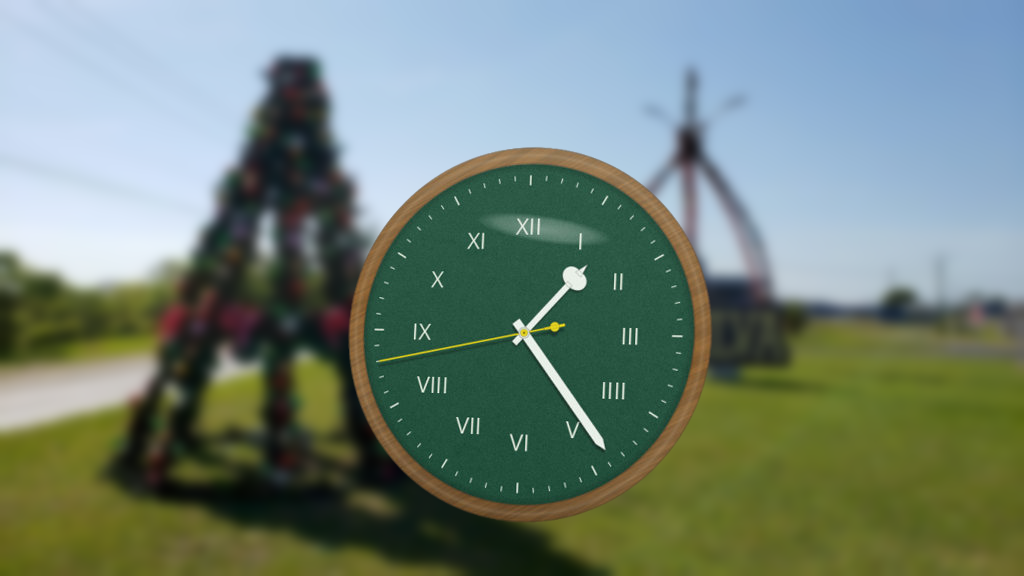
{"hour": 1, "minute": 23, "second": 43}
